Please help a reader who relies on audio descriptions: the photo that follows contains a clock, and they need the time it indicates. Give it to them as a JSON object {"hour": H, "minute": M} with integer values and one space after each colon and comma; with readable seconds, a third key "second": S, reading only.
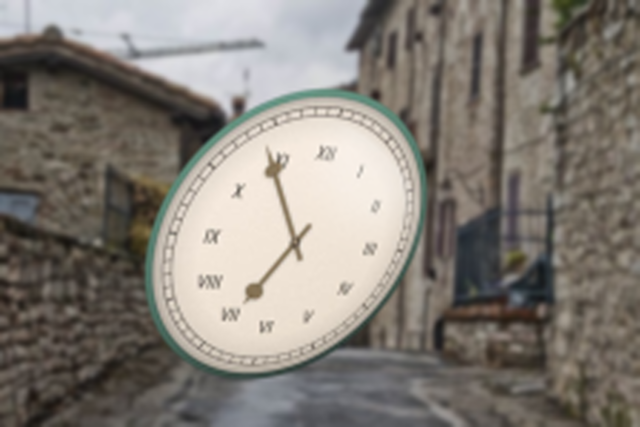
{"hour": 6, "minute": 54}
